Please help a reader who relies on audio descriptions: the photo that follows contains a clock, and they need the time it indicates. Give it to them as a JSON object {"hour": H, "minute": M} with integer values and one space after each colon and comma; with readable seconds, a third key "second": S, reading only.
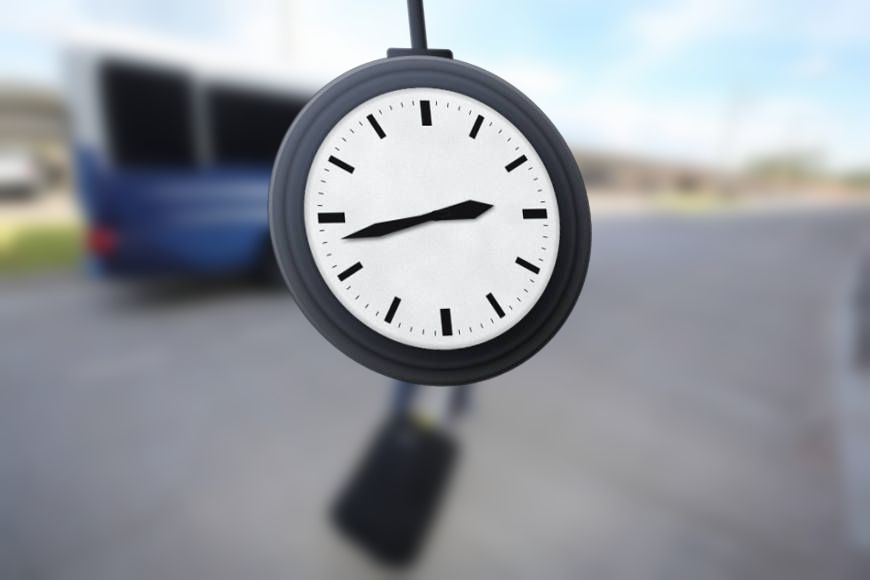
{"hour": 2, "minute": 43}
